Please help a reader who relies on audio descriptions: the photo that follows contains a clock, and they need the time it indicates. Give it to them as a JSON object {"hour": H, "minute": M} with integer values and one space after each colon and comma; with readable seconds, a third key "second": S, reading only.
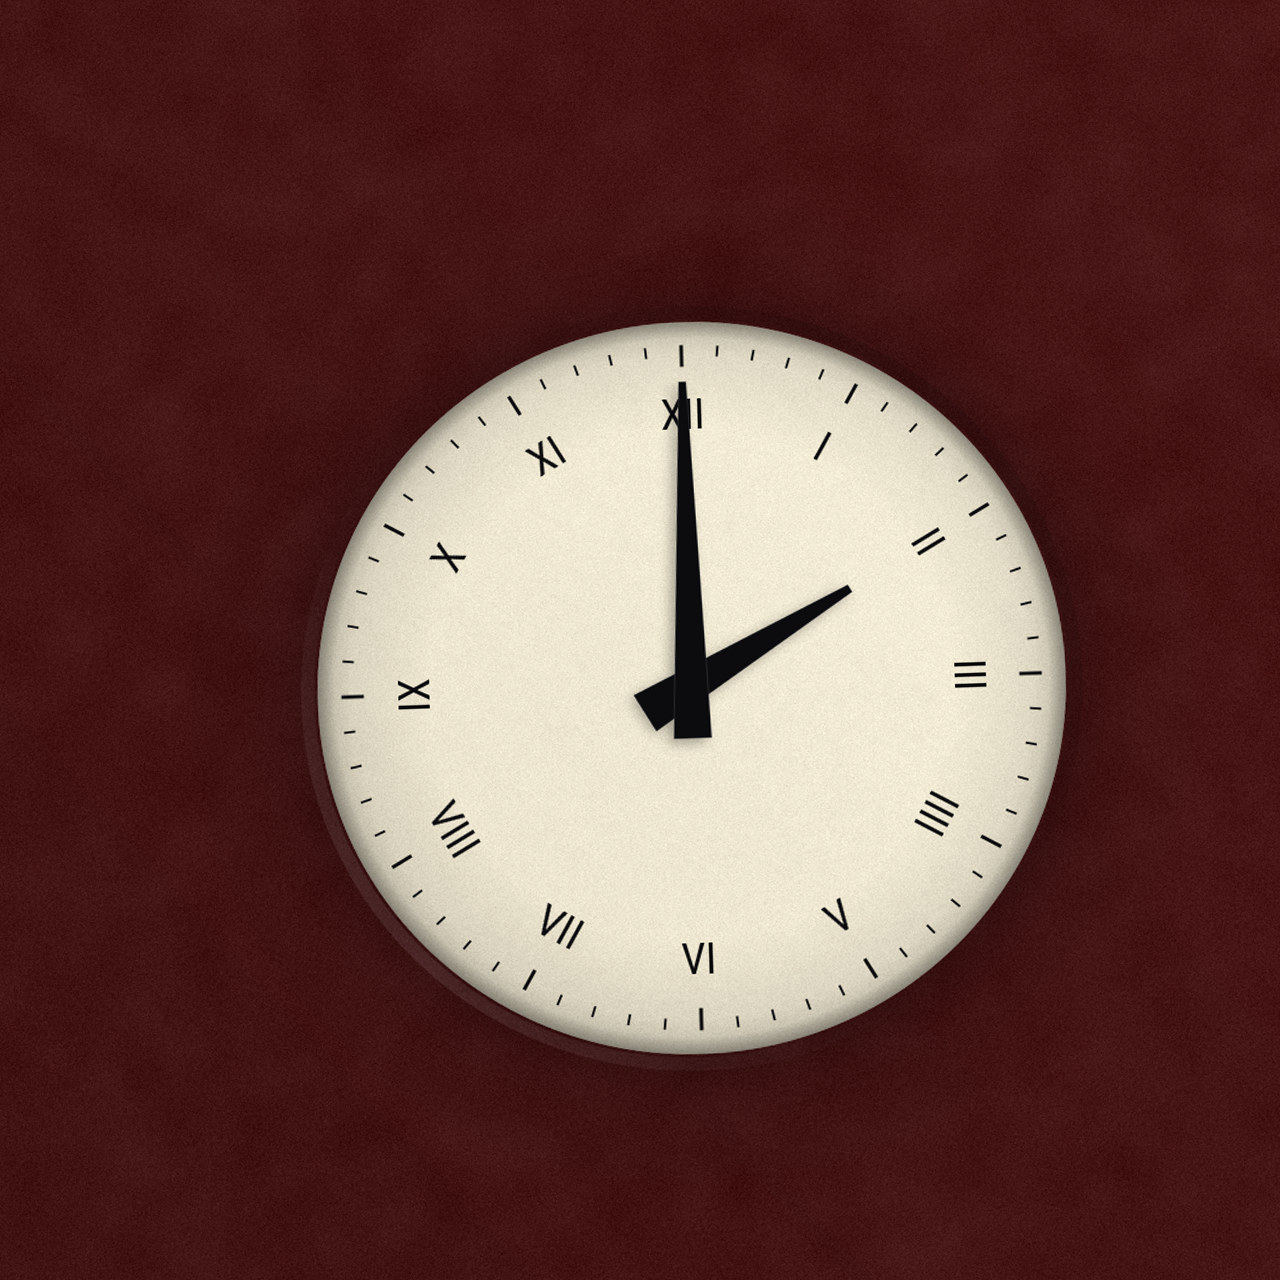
{"hour": 2, "minute": 0}
